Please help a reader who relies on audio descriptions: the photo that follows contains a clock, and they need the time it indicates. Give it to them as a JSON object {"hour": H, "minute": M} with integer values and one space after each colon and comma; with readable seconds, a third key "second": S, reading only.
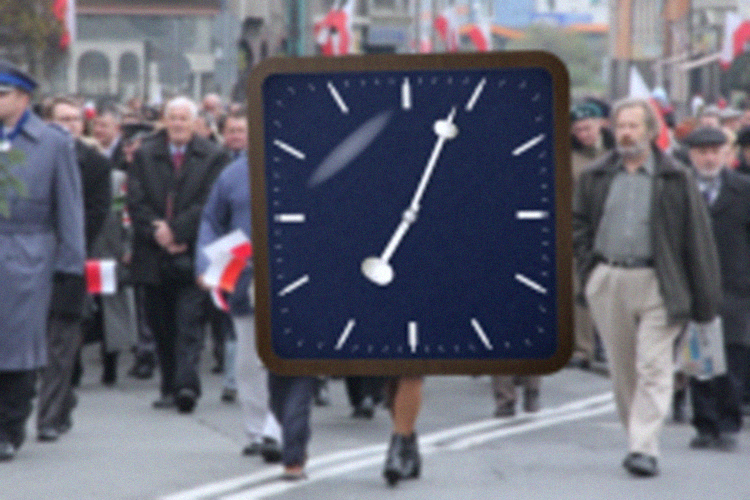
{"hour": 7, "minute": 4}
